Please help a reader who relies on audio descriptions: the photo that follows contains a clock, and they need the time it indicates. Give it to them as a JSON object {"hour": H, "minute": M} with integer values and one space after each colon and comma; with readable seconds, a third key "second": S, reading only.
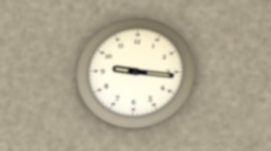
{"hour": 9, "minute": 16}
